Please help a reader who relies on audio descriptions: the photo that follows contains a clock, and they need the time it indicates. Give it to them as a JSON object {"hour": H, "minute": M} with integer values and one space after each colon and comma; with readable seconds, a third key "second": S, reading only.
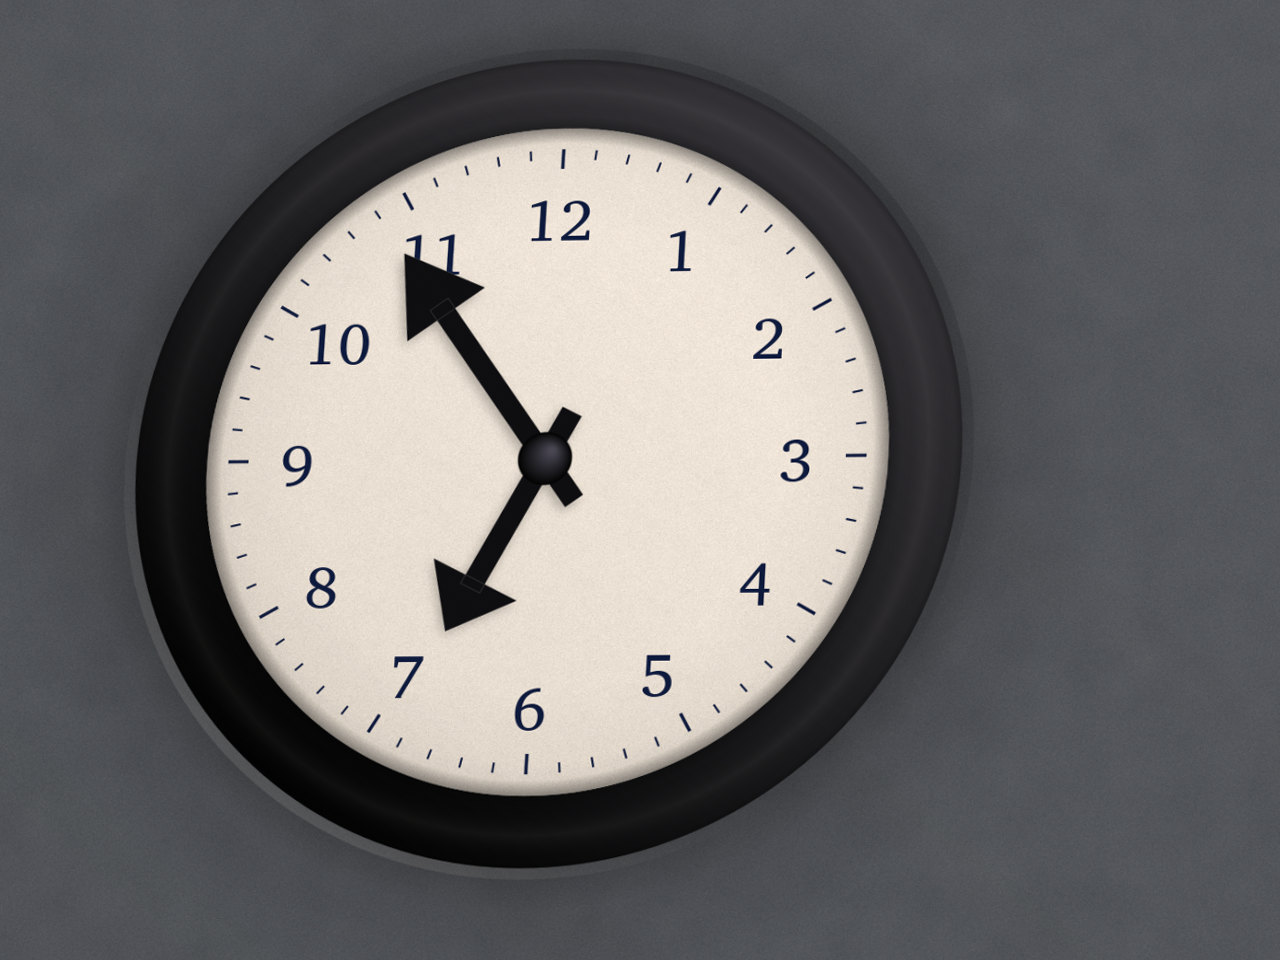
{"hour": 6, "minute": 54}
